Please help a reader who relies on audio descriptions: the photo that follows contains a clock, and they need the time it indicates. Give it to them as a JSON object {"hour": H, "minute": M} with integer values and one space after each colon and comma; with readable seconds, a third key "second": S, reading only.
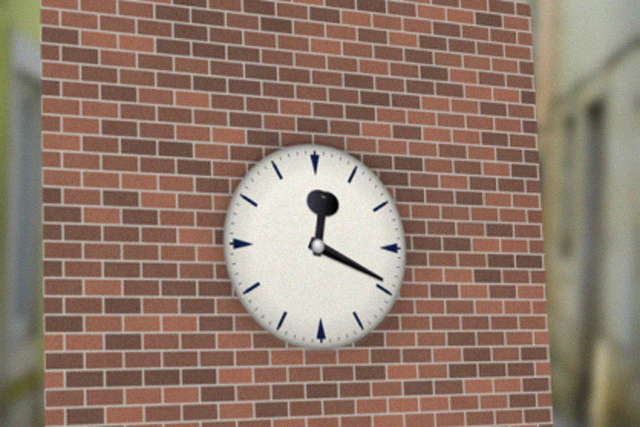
{"hour": 12, "minute": 19}
